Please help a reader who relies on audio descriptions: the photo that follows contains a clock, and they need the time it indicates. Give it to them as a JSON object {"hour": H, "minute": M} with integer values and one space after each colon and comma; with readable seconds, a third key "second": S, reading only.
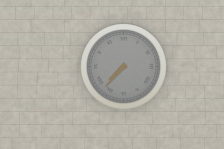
{"hour": 7, "minute": 37}
